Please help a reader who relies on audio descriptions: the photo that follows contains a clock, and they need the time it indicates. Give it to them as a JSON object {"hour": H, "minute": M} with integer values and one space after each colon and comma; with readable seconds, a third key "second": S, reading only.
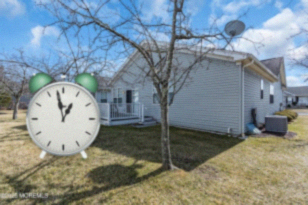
{"hour": 12, "minute": 58}
